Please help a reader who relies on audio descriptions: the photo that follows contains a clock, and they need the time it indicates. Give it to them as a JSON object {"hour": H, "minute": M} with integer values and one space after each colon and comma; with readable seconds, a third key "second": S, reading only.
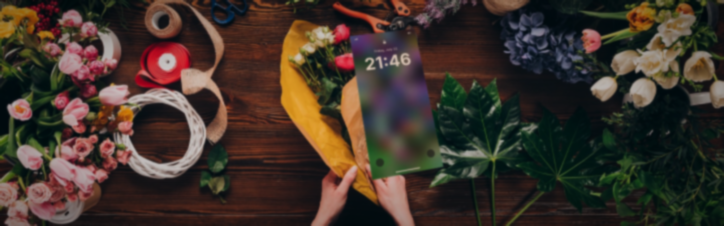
{"hour": 21, "minute": 46}
